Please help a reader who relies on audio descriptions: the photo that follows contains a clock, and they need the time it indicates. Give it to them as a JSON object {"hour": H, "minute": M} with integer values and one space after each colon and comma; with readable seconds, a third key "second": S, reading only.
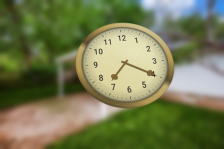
{"hour": 7, "minute": 20}
